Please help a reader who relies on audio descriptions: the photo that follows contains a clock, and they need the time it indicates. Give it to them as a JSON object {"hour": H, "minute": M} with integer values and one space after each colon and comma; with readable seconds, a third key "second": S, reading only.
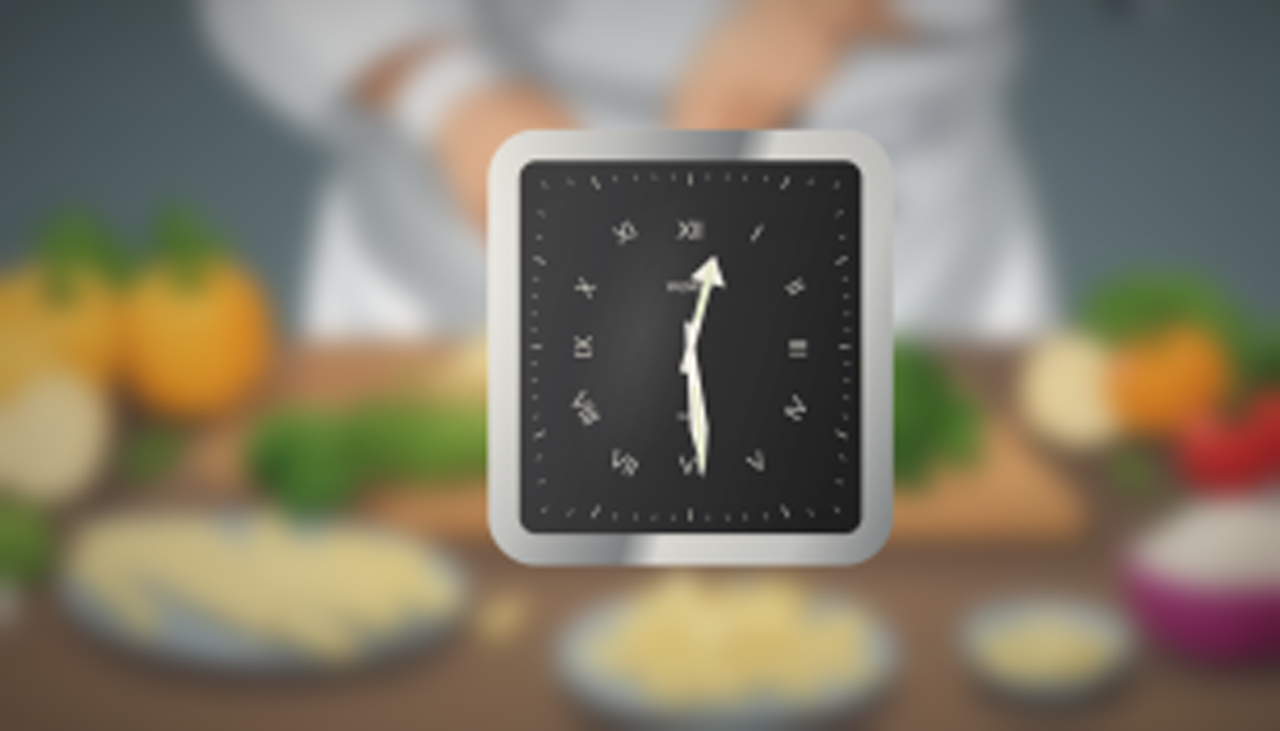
{"hour": 12, "minute": 29}
